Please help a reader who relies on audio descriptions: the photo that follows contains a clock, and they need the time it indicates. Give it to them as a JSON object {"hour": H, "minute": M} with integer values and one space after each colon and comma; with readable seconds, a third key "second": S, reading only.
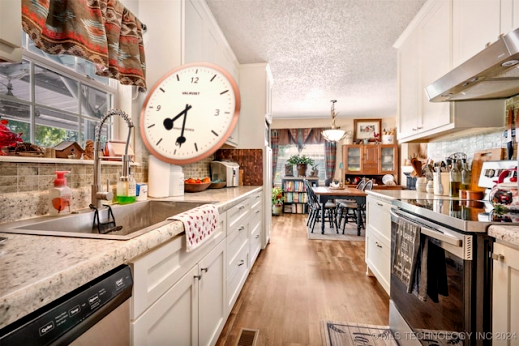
{"hour": 7, "minute": 29}
